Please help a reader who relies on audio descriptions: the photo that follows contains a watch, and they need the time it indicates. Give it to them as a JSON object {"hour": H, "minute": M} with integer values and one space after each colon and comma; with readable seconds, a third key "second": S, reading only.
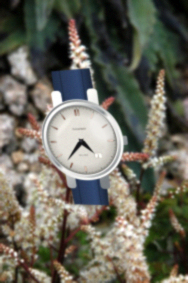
{"hour": 4, "minute": 37}
